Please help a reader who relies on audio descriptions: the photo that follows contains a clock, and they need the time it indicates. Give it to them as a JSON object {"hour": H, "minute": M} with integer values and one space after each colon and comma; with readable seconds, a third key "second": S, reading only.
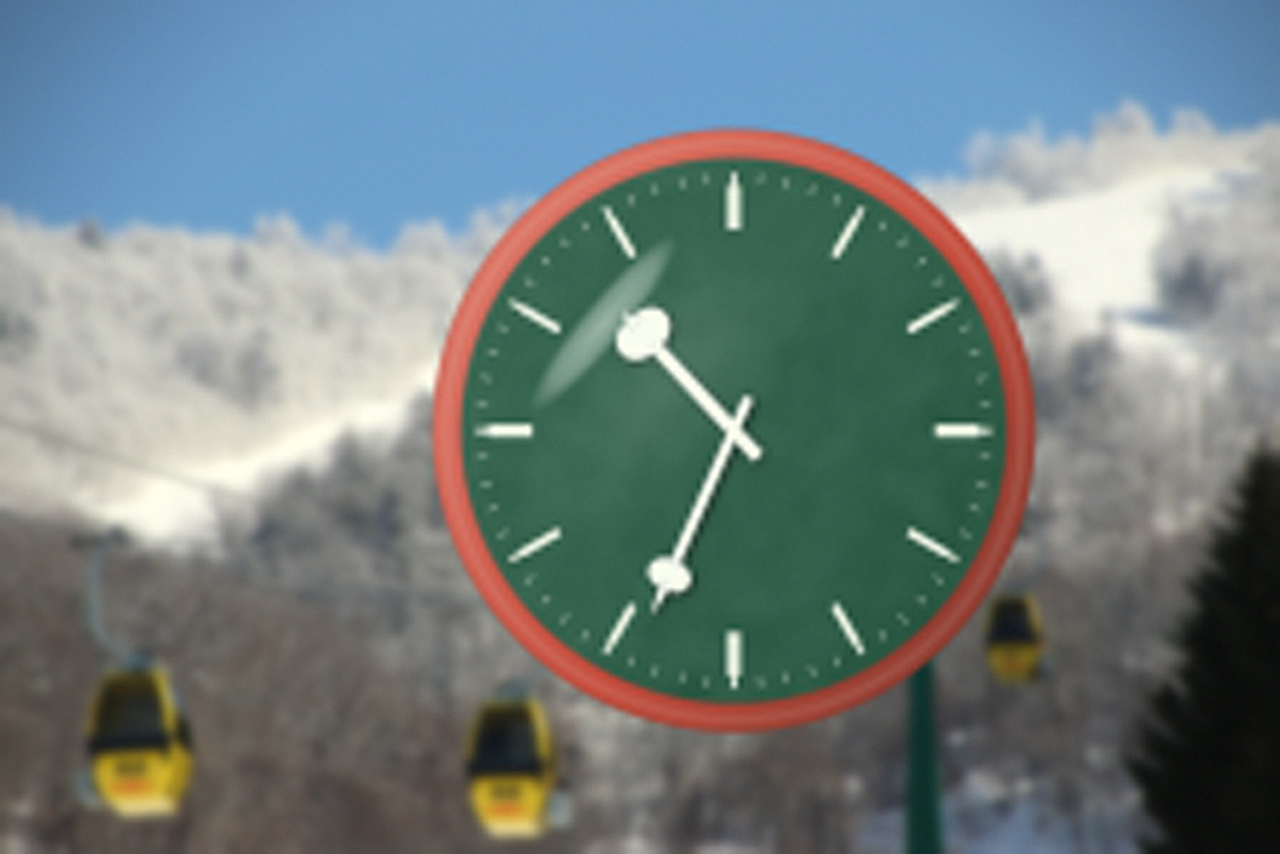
{"hour": 10, "minute": 34}
